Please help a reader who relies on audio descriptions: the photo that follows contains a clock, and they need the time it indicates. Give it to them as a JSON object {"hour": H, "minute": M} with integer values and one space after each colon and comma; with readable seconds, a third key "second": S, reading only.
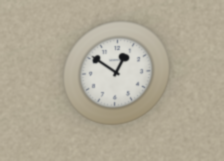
{"hour": 12, "minute": 51}
